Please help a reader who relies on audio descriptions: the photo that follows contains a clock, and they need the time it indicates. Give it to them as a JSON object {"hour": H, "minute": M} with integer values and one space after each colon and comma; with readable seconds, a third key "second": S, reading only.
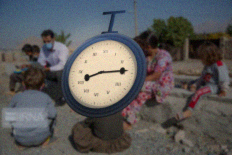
{"hour": 8, "minute": 14}
